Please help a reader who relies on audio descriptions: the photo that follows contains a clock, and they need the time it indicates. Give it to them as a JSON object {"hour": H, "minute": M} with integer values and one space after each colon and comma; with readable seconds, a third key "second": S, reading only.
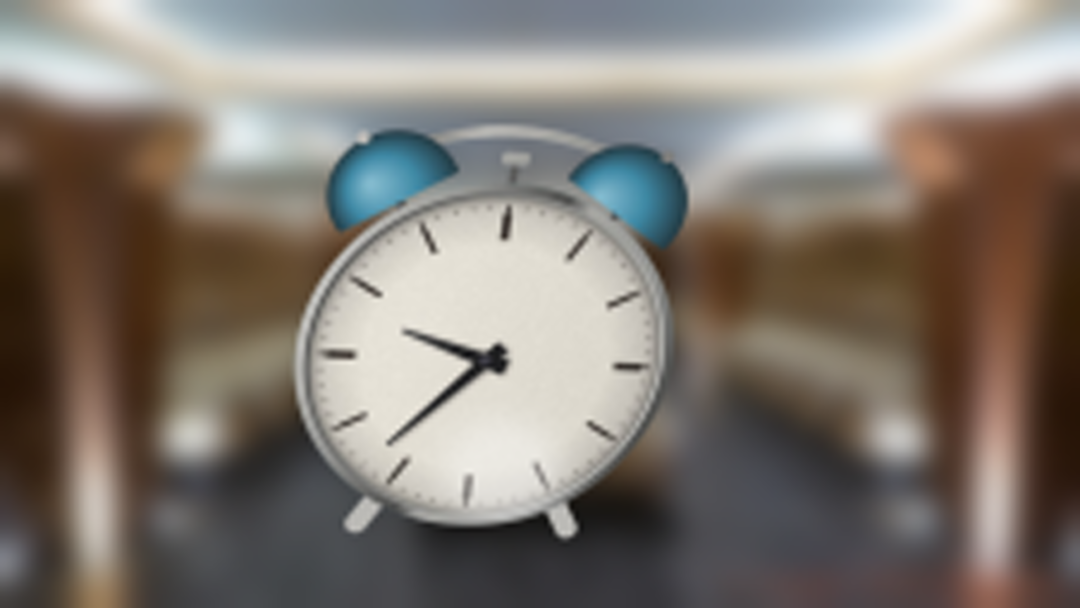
{"hour": 9, "minute": 37}
